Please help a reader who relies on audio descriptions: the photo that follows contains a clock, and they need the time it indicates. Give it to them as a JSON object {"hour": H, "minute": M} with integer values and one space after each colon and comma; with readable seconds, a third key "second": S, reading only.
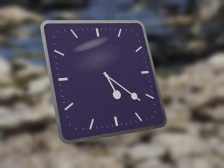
{"hour": 5, "minute": 22}
